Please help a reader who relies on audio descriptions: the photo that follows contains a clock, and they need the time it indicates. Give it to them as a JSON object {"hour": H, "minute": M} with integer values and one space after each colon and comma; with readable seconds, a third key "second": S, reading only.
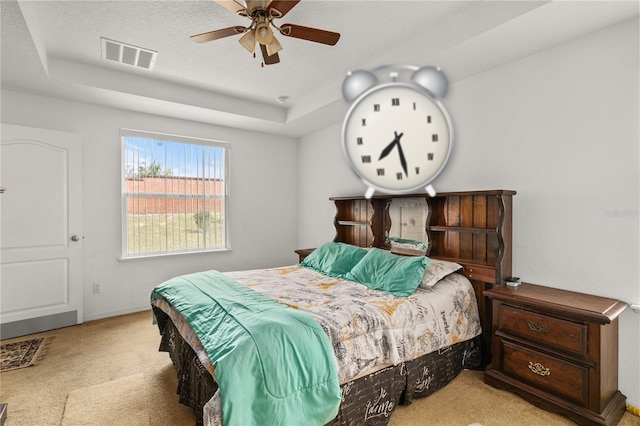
{"hour": 7, "minute": 28}
